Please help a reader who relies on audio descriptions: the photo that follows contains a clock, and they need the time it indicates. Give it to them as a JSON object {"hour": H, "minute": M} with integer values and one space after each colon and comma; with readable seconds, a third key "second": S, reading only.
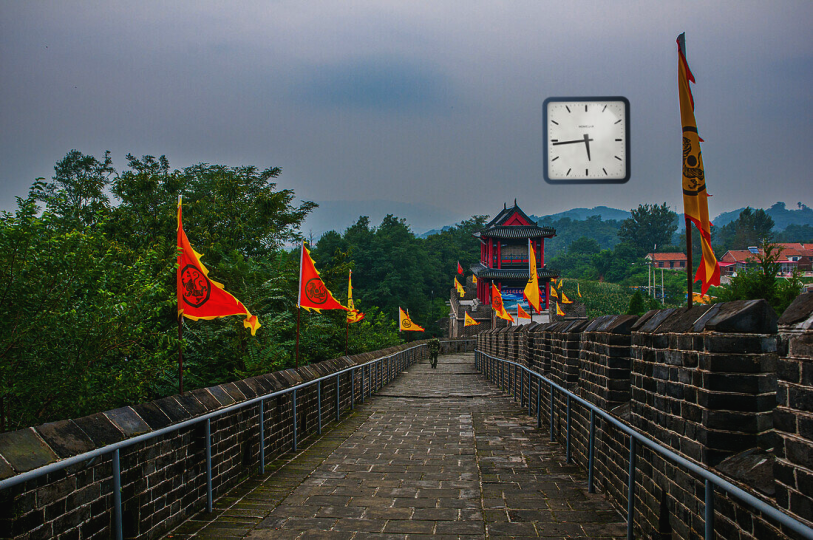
{"hour": 5, "minute": 44}
